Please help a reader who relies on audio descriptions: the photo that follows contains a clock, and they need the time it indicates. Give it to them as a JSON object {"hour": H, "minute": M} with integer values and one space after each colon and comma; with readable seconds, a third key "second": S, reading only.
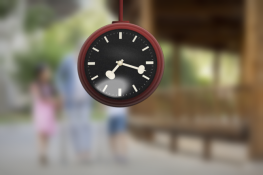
{"hour": 7, "minute": 18}
